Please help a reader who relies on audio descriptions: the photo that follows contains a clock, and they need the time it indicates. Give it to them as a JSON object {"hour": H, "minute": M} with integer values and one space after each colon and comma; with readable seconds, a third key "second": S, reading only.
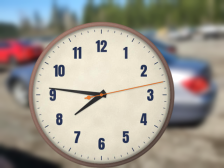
{"hour": 7, "minute": 46, "second": 13}
